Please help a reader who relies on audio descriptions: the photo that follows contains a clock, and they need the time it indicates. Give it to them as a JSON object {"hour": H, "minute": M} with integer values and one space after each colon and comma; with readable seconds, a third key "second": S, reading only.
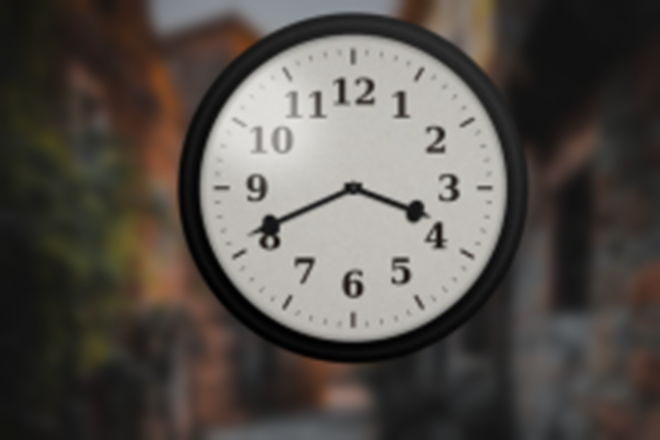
{"hour": 3, "minute": 41}
